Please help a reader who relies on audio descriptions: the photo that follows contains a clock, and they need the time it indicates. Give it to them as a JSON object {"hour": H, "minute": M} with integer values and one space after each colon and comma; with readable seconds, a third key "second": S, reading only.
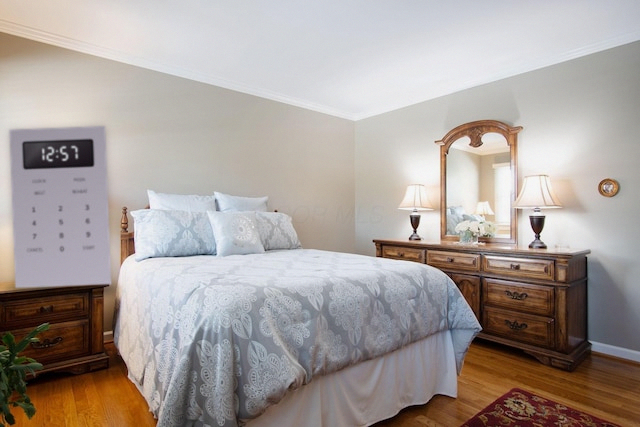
{"hour": 12, "minute": 57}
